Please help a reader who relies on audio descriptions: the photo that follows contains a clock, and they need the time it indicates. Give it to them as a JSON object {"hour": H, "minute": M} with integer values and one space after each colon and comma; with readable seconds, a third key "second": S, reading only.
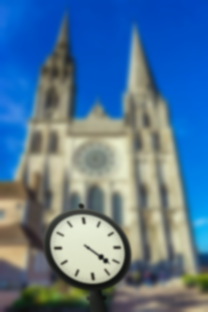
{"hour": 4, "minute": 22}
